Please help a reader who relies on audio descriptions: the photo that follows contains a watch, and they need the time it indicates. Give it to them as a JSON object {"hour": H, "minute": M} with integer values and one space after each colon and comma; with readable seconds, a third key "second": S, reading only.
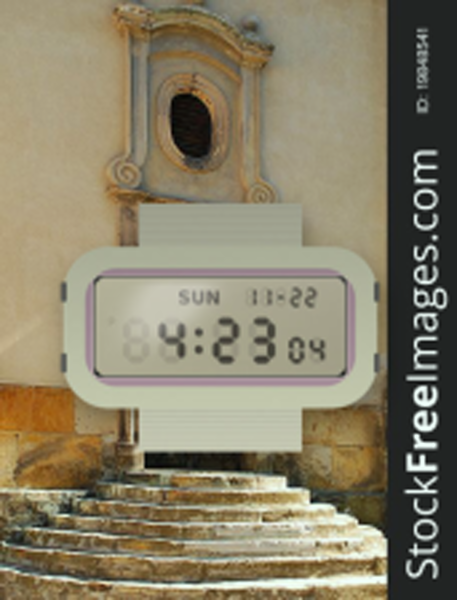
{"hour": 4, "minute": 23, "second": 4}
